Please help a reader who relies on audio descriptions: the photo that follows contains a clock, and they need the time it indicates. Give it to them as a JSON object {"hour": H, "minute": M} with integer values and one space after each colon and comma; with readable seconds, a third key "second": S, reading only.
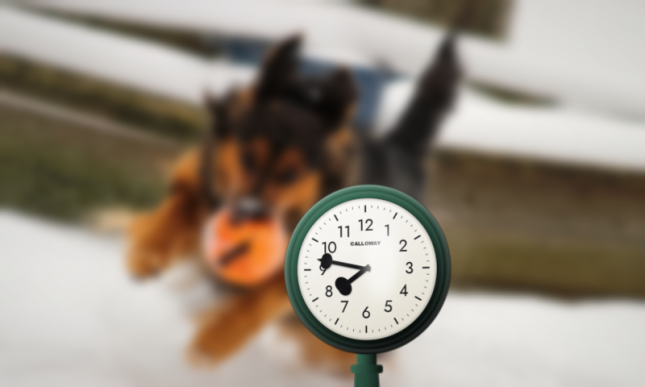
{"hour": 7, "minute": 47}
